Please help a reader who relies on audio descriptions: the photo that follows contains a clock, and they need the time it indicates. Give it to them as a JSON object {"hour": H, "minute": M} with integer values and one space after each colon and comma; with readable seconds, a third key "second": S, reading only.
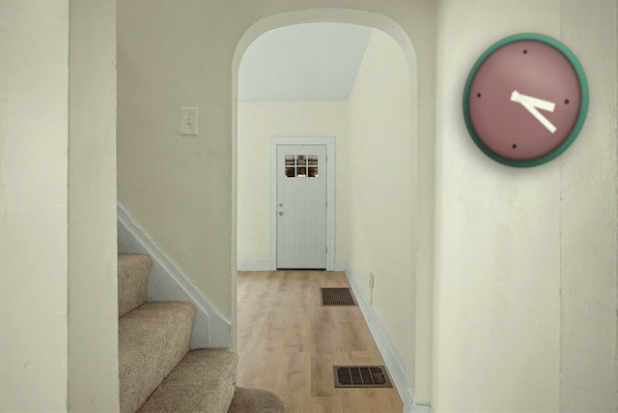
{"hour": 3, "minute": 21}
